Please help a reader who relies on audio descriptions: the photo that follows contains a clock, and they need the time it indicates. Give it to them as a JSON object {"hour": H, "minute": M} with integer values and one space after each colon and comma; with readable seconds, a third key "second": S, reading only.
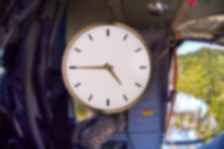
{"hour": 4, "minute": 45}
